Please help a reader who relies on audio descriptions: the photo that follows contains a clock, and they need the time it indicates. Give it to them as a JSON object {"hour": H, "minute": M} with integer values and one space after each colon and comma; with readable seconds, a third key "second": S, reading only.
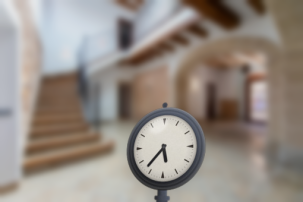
{"hour": 5, "minute": 37}
